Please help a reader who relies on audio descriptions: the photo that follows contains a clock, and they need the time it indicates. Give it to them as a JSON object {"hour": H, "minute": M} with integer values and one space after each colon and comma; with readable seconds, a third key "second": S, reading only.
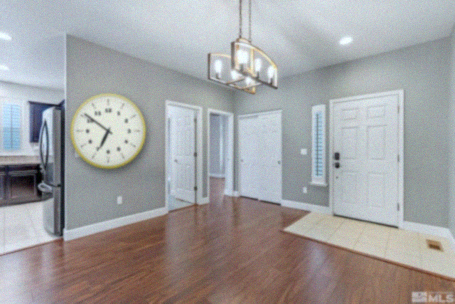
{"hour": 6, "minute": 51}
